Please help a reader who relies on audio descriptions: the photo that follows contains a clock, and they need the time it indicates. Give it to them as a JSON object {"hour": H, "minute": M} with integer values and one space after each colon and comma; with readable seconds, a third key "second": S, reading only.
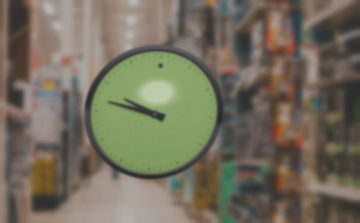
{"hour": 9, "minute": 47}
